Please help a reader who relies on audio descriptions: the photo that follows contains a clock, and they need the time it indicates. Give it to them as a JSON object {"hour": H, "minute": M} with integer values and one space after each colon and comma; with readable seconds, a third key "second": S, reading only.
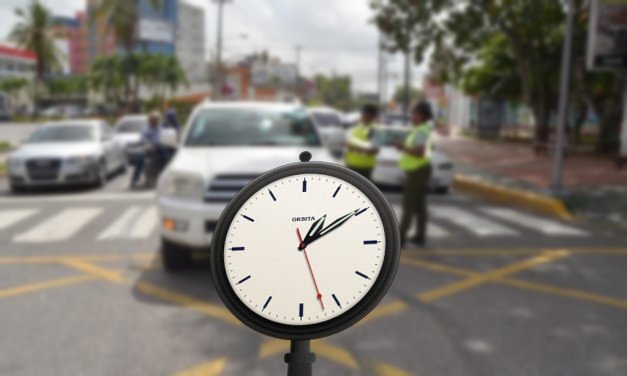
{"hour": 1, "minute": 9, "second": 27}
